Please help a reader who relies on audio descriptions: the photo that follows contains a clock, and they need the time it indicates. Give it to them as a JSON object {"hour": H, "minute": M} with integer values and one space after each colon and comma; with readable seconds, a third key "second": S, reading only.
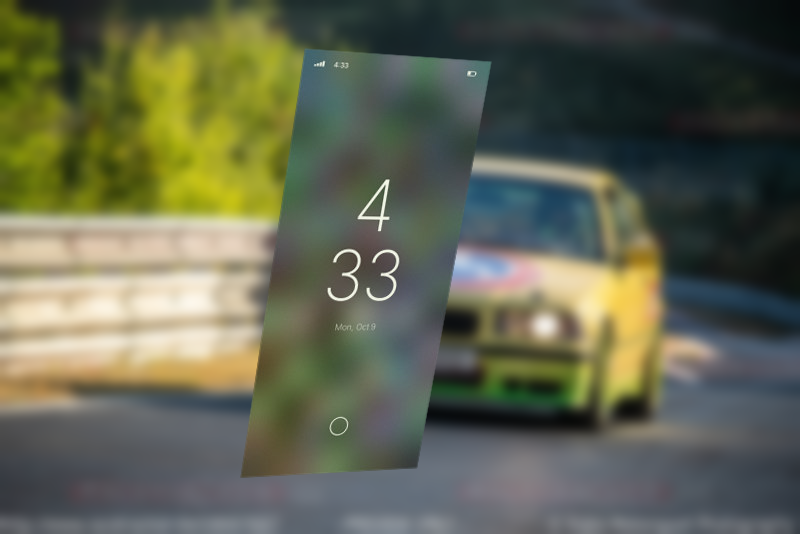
{"hour": 4, "minute": 33}
